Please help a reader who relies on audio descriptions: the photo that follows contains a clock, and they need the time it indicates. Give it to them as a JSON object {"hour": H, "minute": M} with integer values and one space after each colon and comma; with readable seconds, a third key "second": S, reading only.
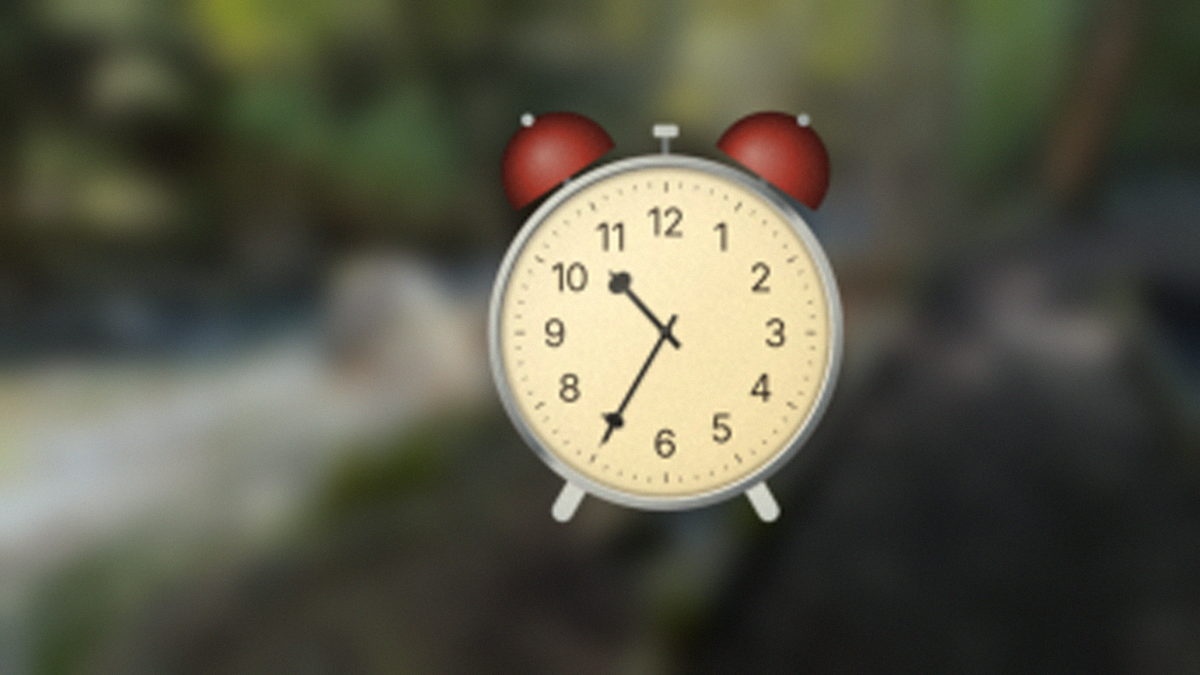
{"hour": 10, "minute": 35}
